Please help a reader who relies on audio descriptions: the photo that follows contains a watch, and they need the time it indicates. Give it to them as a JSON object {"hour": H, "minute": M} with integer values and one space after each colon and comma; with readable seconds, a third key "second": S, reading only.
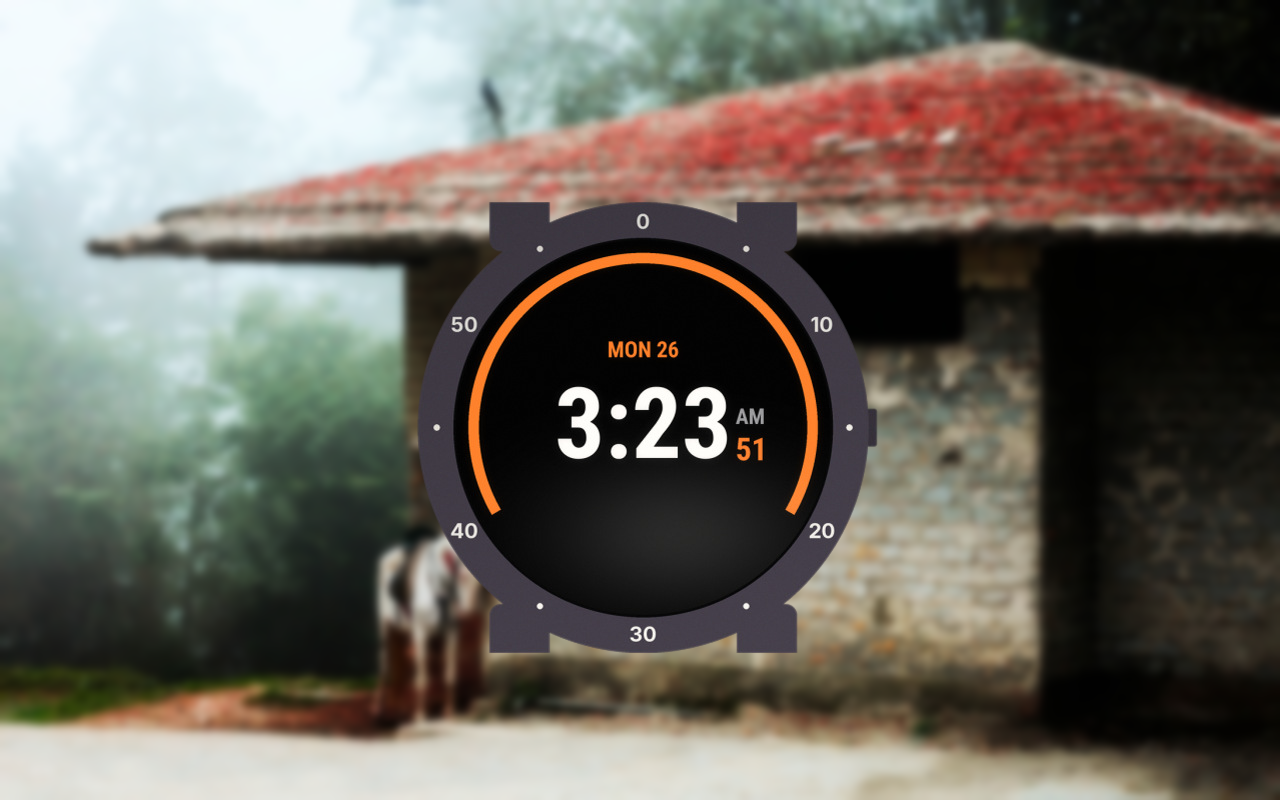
{"hour": 3, "minute": 23, "second": 51}
